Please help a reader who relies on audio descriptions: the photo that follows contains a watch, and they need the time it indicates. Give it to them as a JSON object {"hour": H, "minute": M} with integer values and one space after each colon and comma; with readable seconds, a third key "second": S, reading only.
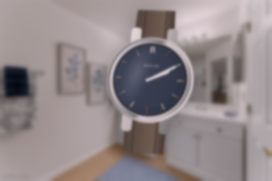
{"hour": 2, "minute": 10}
